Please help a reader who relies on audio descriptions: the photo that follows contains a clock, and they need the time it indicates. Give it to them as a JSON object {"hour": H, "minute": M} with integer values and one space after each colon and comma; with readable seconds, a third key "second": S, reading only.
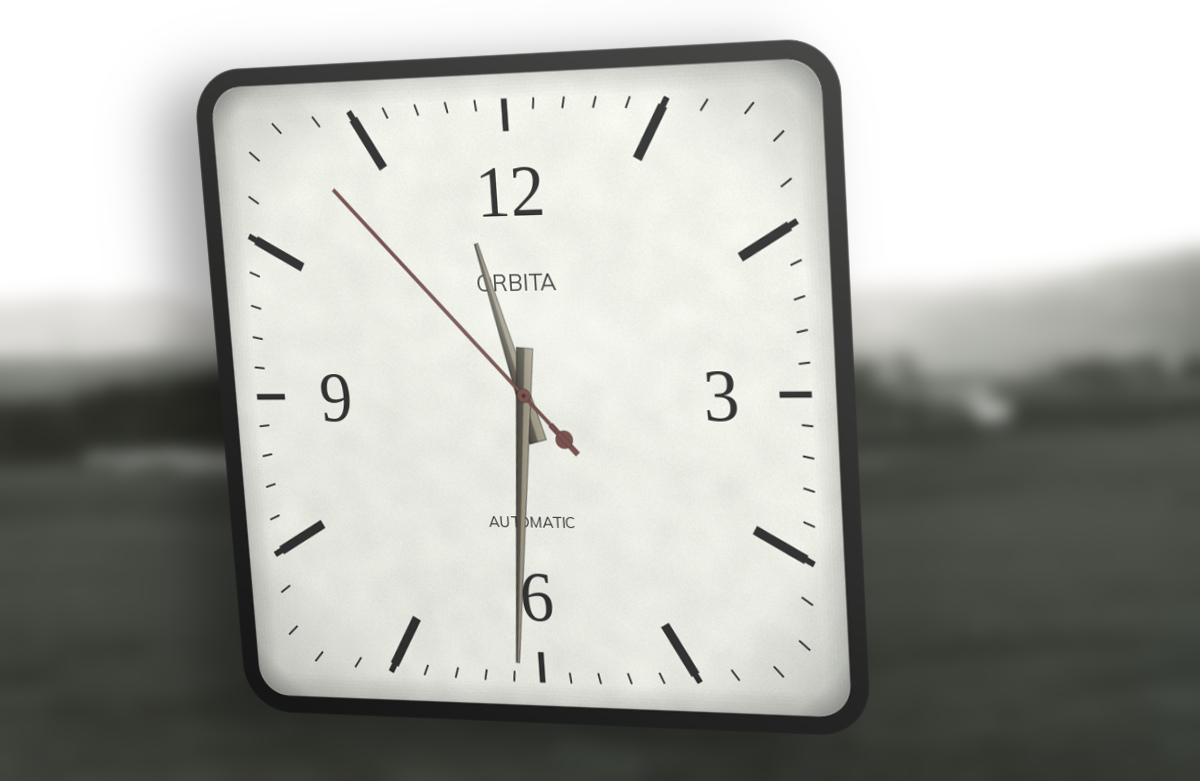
{"hour": 11, "minute": 30, "second": 53}
